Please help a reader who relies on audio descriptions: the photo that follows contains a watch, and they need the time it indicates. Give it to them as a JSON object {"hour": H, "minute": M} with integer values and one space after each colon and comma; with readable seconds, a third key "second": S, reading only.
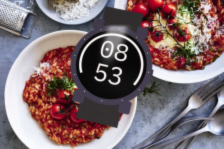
{"hour": 8, "minute": 53}
